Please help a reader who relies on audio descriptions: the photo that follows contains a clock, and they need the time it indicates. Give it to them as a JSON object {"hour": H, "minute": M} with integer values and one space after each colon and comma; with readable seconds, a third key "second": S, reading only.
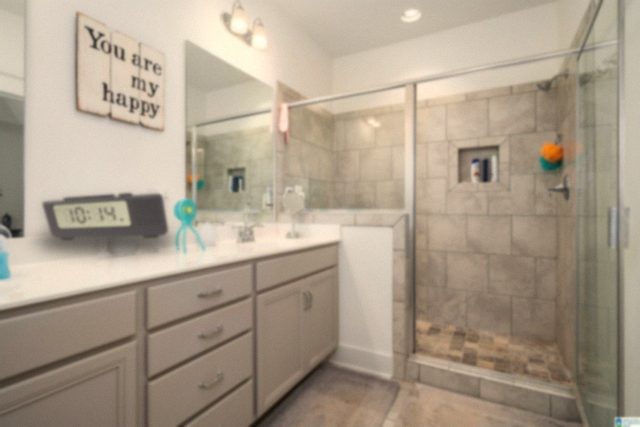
{"hour": 10, "minute": 14}
